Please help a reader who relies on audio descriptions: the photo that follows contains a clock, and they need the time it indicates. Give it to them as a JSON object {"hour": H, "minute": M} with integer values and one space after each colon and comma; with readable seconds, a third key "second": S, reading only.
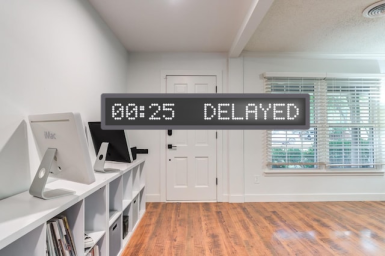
{"hour": 0, "minute": 25}
